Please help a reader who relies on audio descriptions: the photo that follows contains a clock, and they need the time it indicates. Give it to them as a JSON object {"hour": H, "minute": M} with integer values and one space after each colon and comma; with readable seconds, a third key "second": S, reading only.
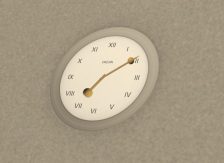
{"hour": 7, "minute": 9}
